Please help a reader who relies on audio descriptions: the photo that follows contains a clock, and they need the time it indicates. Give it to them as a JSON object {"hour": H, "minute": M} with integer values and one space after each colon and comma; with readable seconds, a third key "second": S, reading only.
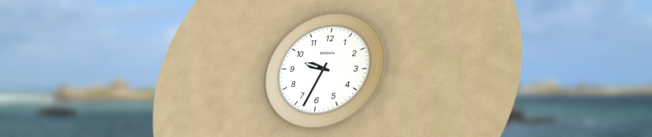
{"hour": 9, "minute": 33}
